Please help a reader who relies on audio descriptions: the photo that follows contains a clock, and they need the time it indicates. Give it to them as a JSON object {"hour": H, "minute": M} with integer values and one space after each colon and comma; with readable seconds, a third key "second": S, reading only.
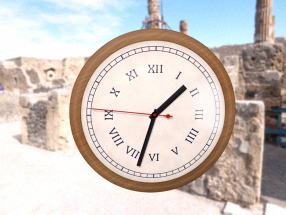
{"hour": 1, "minute": 32, "second": 46}
